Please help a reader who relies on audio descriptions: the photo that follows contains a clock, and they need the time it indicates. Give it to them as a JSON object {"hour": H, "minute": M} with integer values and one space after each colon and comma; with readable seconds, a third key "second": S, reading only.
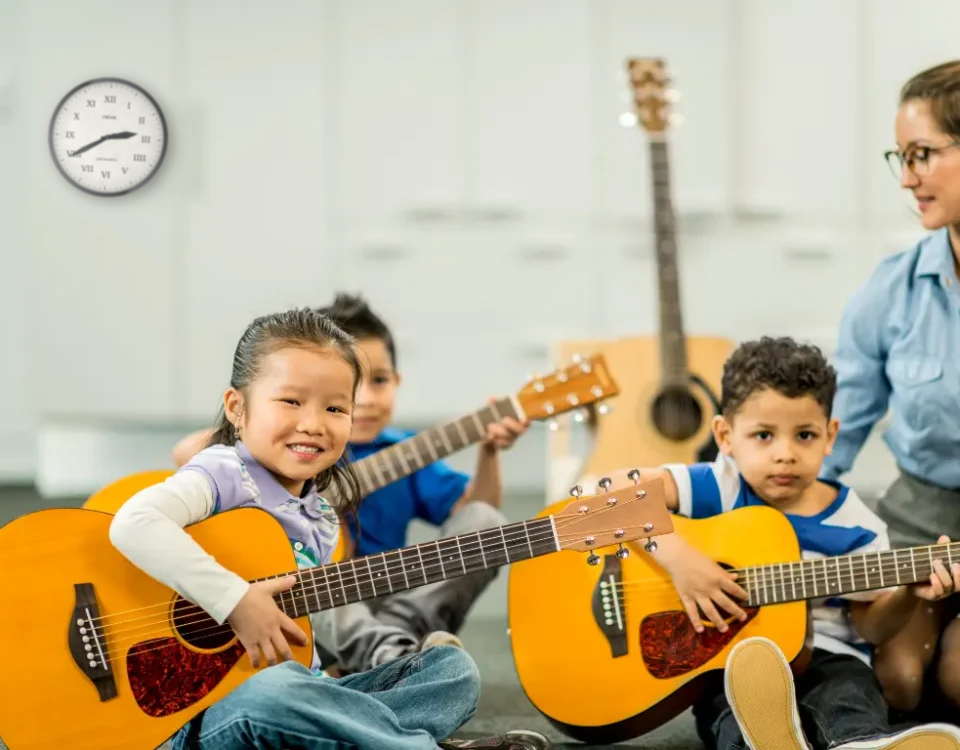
{"hour": 2, "minute": 40}
